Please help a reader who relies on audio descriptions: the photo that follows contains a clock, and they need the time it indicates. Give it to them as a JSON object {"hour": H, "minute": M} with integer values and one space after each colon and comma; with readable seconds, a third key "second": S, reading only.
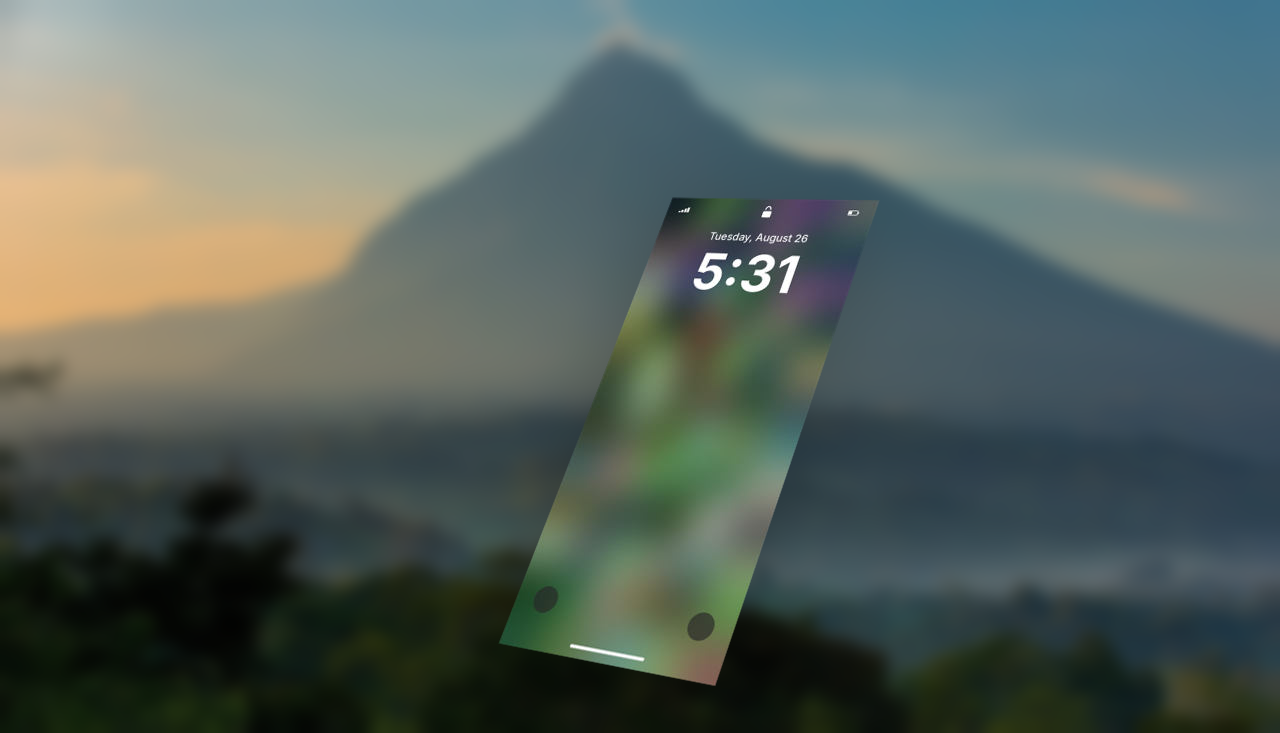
{"hour": 5, "minute": 31}
